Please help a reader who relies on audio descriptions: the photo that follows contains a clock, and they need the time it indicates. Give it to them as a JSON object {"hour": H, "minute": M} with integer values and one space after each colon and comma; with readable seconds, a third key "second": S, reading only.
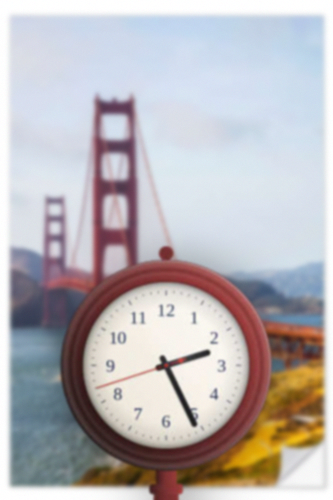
{"hour": 2, "minute": 25, "second": 42}
